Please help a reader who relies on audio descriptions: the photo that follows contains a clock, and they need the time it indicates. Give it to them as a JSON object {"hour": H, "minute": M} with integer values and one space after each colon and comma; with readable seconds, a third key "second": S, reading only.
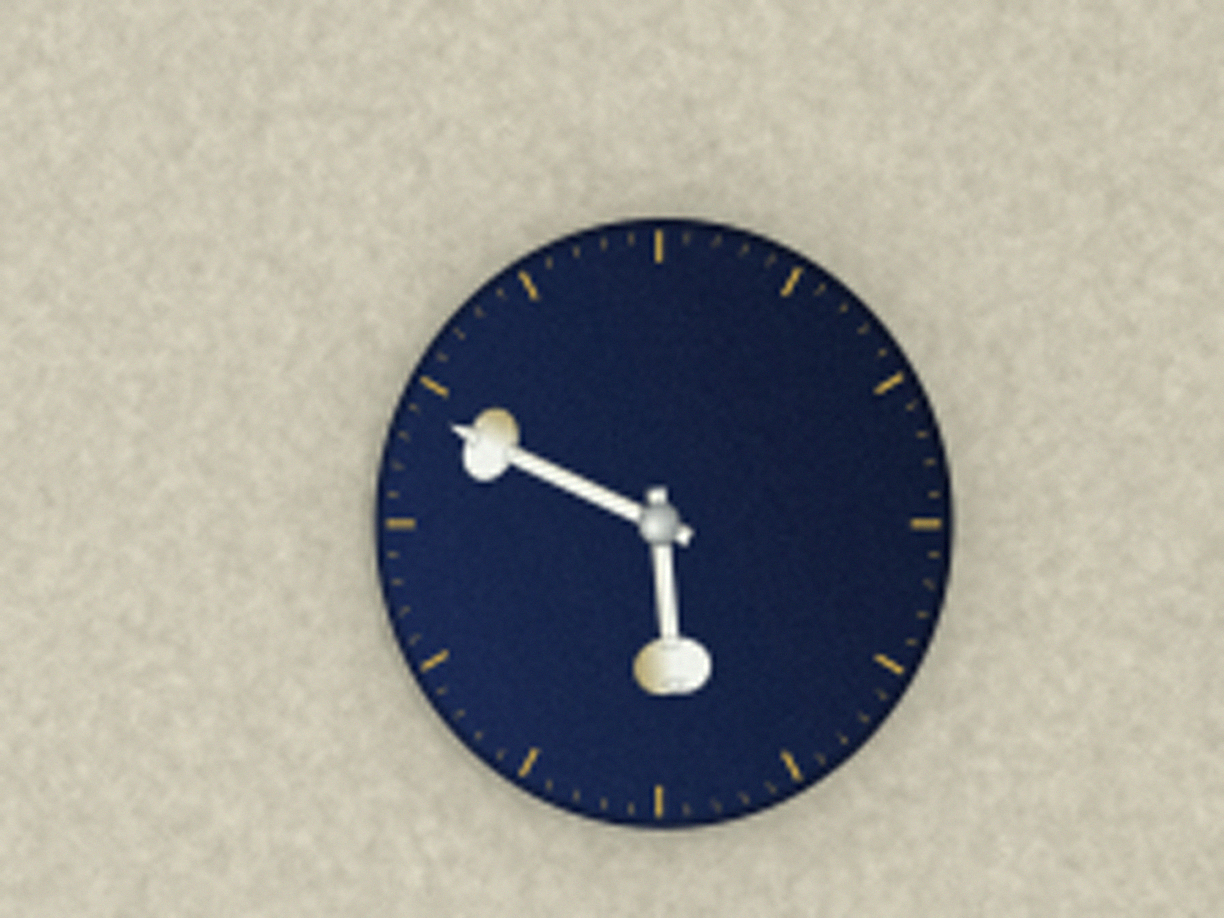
{"hour": 5, "minute": 49}
